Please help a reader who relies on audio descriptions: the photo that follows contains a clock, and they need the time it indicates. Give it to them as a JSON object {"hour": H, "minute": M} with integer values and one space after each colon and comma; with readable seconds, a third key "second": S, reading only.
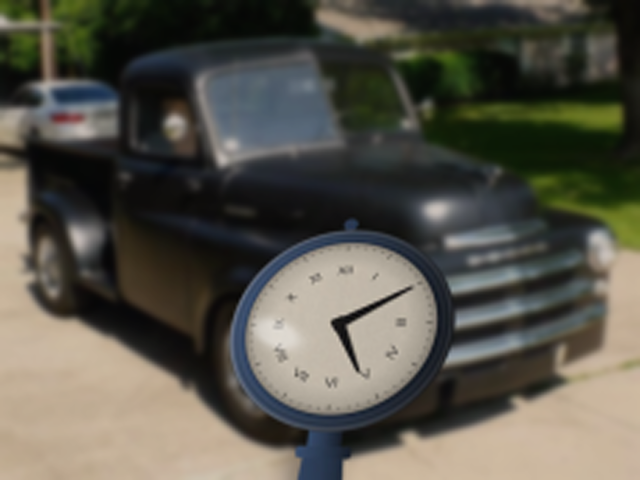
{"hour": 5, "minute": 10}
